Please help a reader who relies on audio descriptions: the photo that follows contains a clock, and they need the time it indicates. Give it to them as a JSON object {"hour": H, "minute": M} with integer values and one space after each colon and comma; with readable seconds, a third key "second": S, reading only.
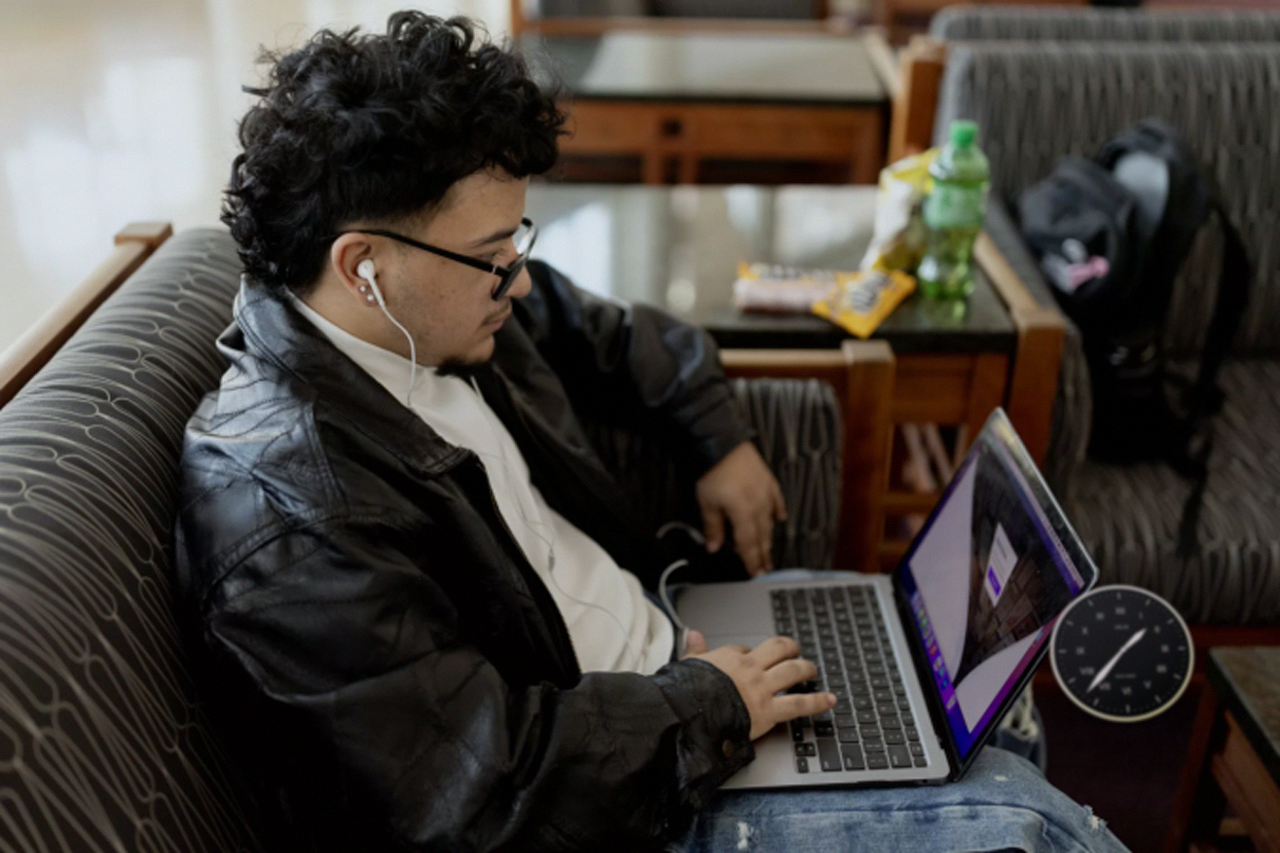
{"hour": 1, "minute": 37}
